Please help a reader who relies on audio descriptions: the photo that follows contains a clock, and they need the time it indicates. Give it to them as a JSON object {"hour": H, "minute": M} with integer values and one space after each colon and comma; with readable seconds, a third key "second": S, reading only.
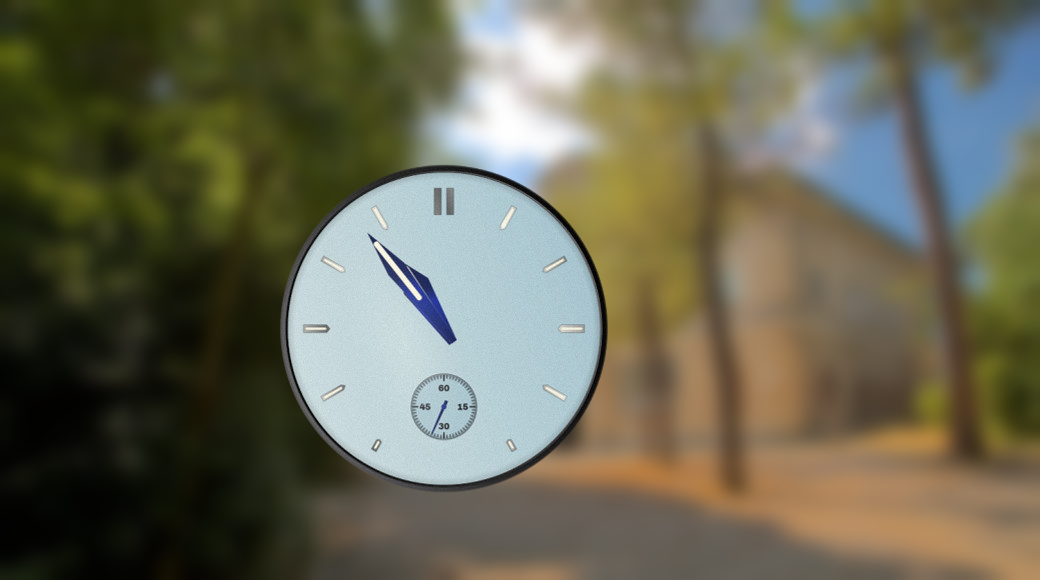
{"hour": 10, "minute": 53, "second": 34}
